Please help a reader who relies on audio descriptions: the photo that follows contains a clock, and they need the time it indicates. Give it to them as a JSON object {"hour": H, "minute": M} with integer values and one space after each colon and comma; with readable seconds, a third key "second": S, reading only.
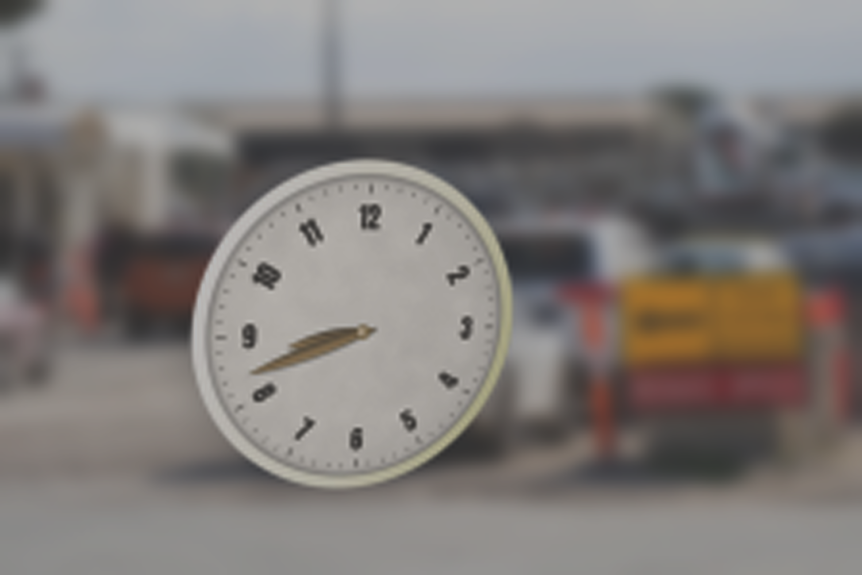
{"hour": 8, "minute": 42}
